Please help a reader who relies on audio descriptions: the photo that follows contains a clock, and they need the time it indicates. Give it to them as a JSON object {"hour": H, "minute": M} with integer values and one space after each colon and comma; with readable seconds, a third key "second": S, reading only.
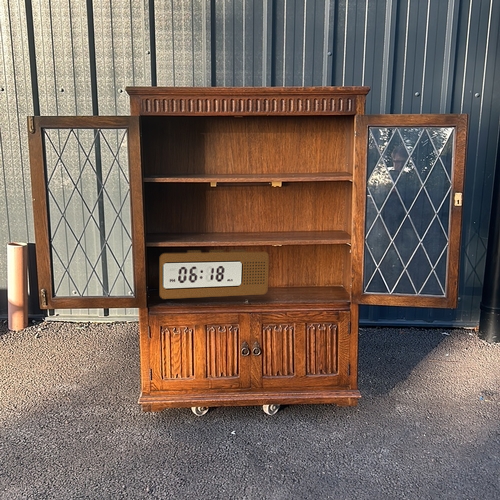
{"hour": 6, "minute": 18}
